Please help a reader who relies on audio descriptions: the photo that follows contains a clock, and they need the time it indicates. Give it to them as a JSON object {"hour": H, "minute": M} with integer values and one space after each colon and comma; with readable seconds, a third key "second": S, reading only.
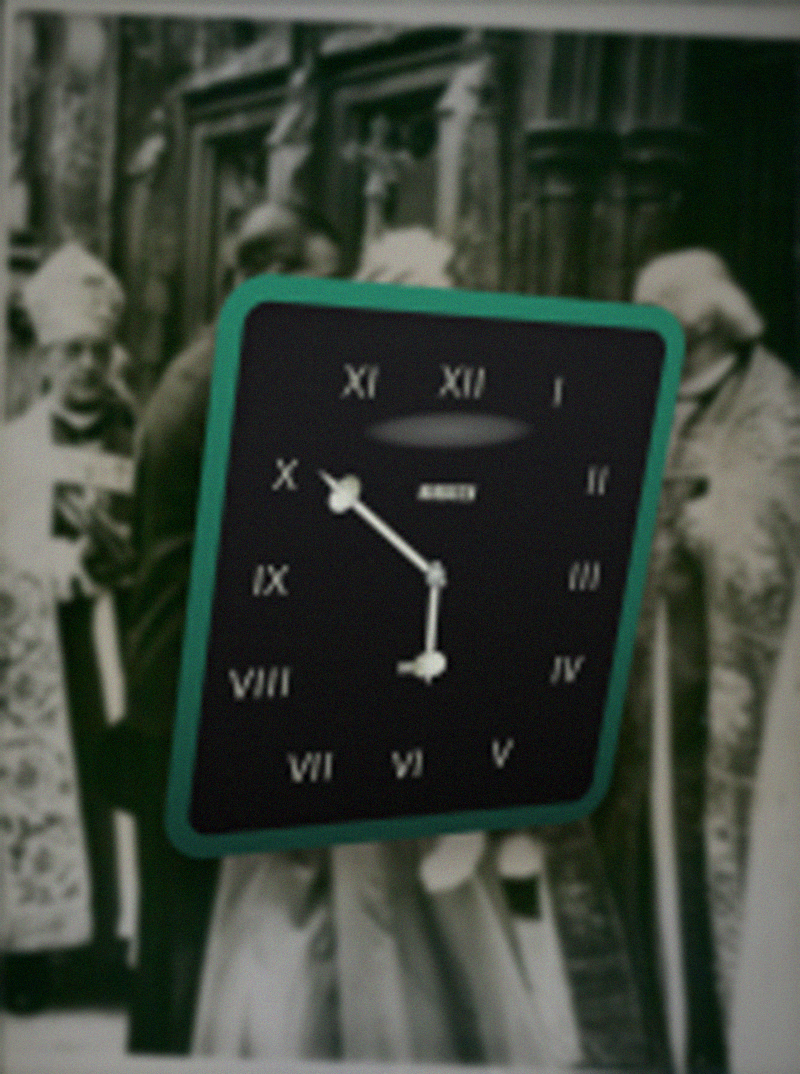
{"hour": 5, "minute": 51}
